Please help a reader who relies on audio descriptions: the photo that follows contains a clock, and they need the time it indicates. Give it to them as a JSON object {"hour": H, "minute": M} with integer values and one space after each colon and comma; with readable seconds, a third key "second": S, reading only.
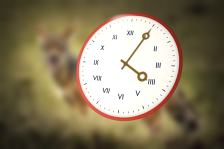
{"hour": 4, "minute": 5}
